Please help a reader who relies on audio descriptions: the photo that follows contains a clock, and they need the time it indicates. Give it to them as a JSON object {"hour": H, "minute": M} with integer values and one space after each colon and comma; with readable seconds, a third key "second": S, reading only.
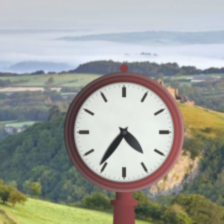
{"hour": 4, "minute": 36}
